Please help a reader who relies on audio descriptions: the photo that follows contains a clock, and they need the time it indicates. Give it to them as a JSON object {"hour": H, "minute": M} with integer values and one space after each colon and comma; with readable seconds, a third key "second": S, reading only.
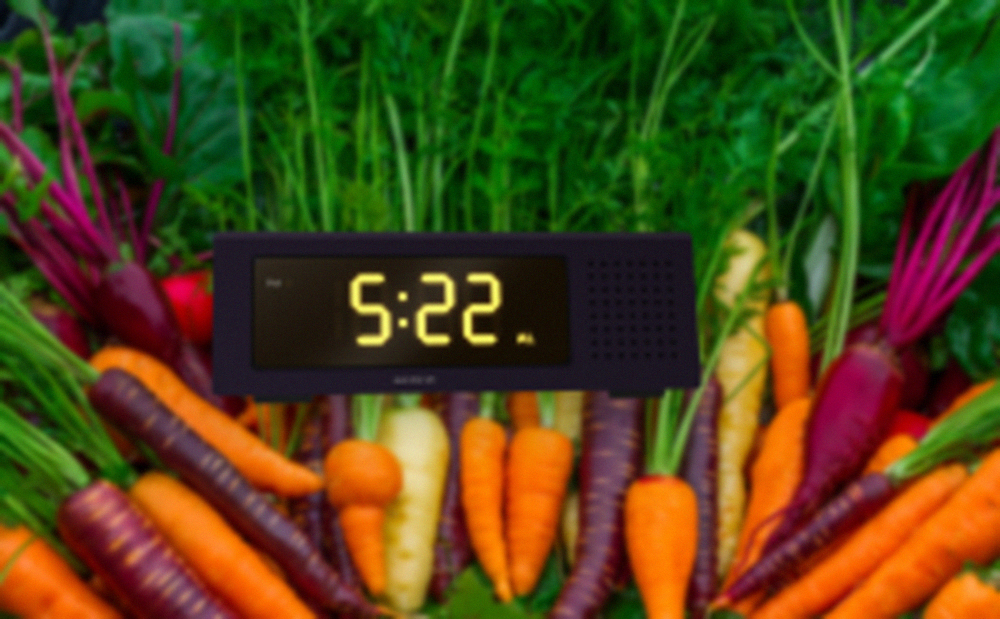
{"hour": 5, "minute": 22}
